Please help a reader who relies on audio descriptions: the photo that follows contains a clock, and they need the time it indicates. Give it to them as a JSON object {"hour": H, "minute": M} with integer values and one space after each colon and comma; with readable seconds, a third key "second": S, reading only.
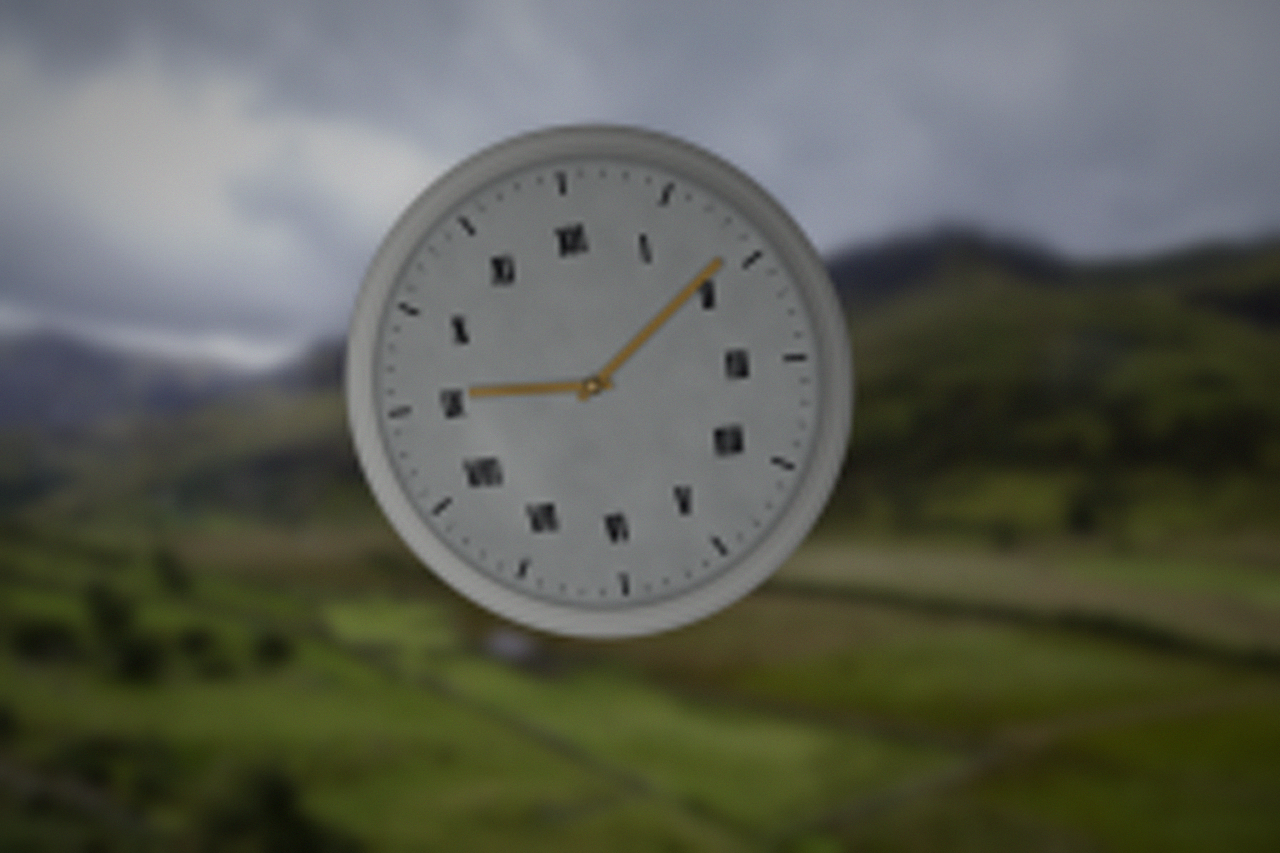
{"hour": 9, "minute": 9}
